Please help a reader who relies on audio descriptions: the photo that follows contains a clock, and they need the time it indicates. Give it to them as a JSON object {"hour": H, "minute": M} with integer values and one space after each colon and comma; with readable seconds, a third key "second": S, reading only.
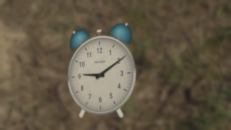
{"hour": 9, "minute": 10}
